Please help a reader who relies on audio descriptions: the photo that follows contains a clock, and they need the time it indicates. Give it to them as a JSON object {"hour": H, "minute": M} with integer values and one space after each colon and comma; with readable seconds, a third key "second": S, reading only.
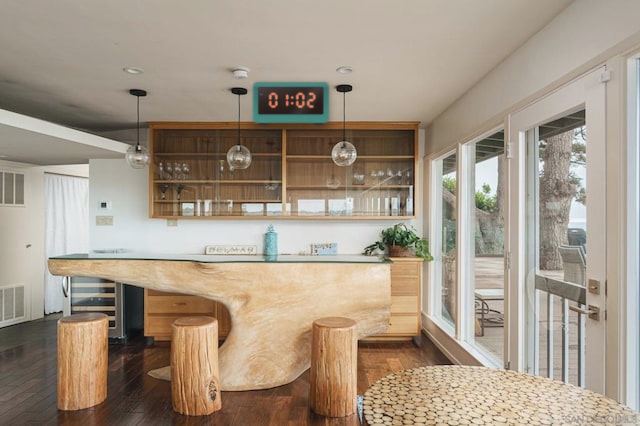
{"hour": 1, "minute": 2}
